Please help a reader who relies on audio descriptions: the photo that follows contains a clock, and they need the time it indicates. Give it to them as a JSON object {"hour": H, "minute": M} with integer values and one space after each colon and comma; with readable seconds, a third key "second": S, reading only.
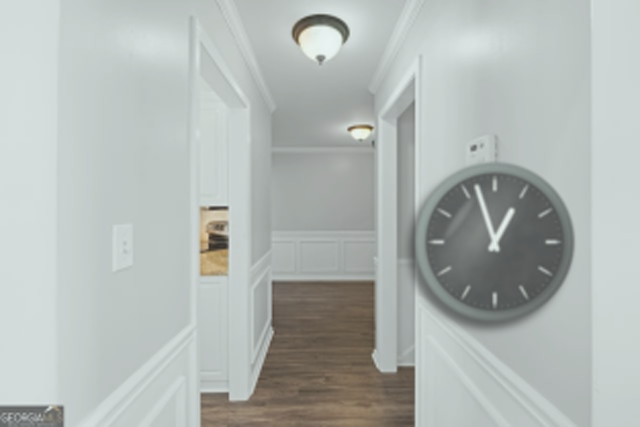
{"hour": 12, "minute": 57}
